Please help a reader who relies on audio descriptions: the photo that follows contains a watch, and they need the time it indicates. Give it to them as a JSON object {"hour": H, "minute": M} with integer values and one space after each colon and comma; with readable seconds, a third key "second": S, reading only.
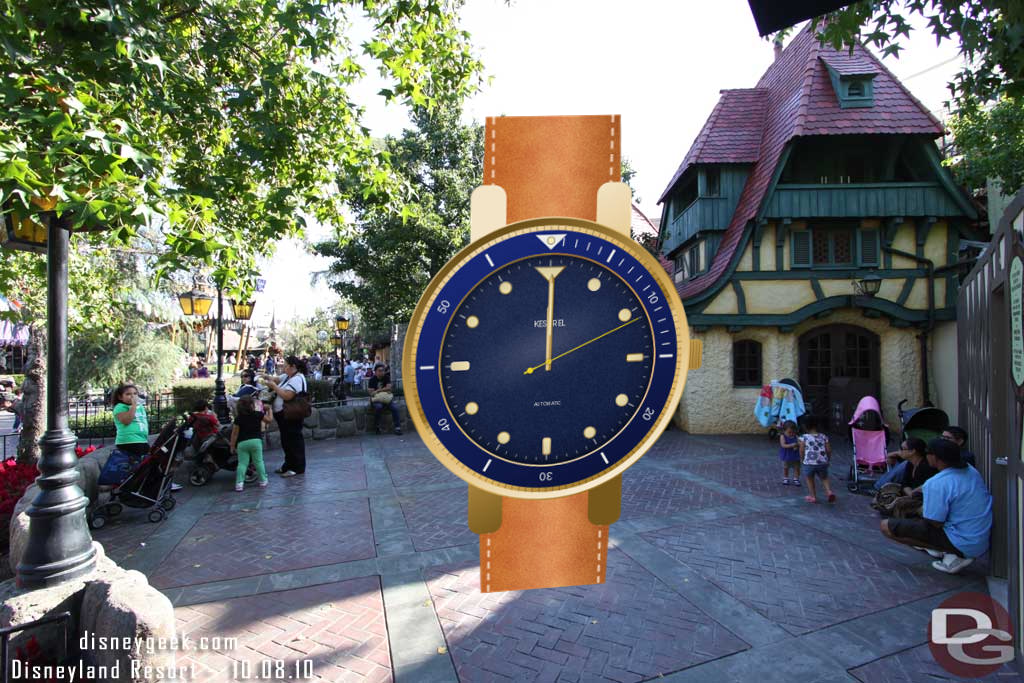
{"hour": 12, "minute": 0, "second": 11}
